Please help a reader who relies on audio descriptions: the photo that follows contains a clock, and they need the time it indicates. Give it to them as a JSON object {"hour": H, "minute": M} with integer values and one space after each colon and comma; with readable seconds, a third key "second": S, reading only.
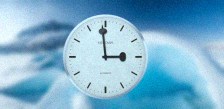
{"hour": 2, "minute": 59}
